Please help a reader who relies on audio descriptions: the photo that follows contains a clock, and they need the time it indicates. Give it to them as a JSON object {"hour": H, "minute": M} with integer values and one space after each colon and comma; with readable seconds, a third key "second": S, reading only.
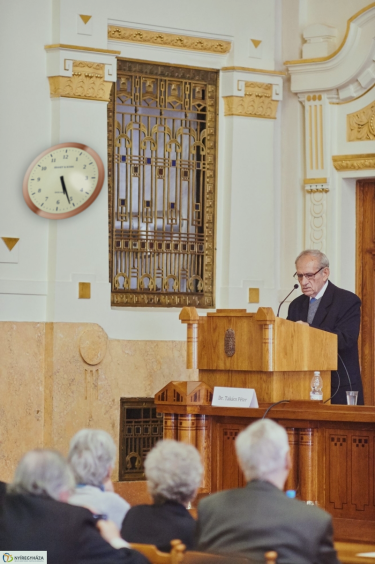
{"hour": 5, "minute": 26}
